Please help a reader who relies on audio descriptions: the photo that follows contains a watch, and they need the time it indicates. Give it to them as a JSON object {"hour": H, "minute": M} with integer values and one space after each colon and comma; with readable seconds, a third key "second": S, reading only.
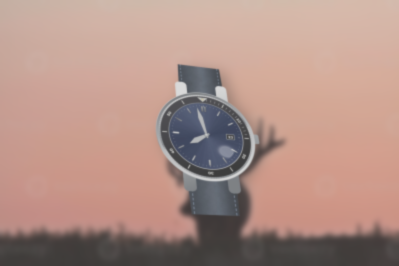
{"hour": 7, "minute": 58}
